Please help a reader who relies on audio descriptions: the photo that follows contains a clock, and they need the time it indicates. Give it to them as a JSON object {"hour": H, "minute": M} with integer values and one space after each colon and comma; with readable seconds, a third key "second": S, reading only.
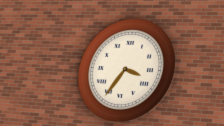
{"hour": 3, "minute": 35}
